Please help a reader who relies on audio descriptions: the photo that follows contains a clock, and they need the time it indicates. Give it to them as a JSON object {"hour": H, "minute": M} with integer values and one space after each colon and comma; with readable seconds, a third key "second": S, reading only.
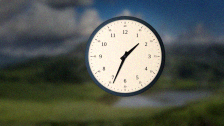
{"hour": 1, "minute": 34}
